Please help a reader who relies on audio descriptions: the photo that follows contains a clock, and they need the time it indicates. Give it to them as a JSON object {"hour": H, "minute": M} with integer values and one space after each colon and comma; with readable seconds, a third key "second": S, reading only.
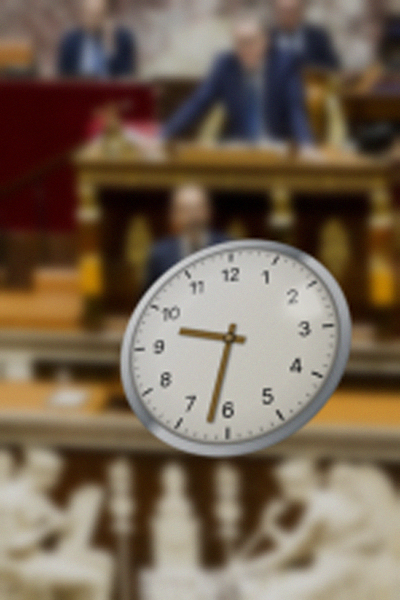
{"hour": 9, "minute": 32}
